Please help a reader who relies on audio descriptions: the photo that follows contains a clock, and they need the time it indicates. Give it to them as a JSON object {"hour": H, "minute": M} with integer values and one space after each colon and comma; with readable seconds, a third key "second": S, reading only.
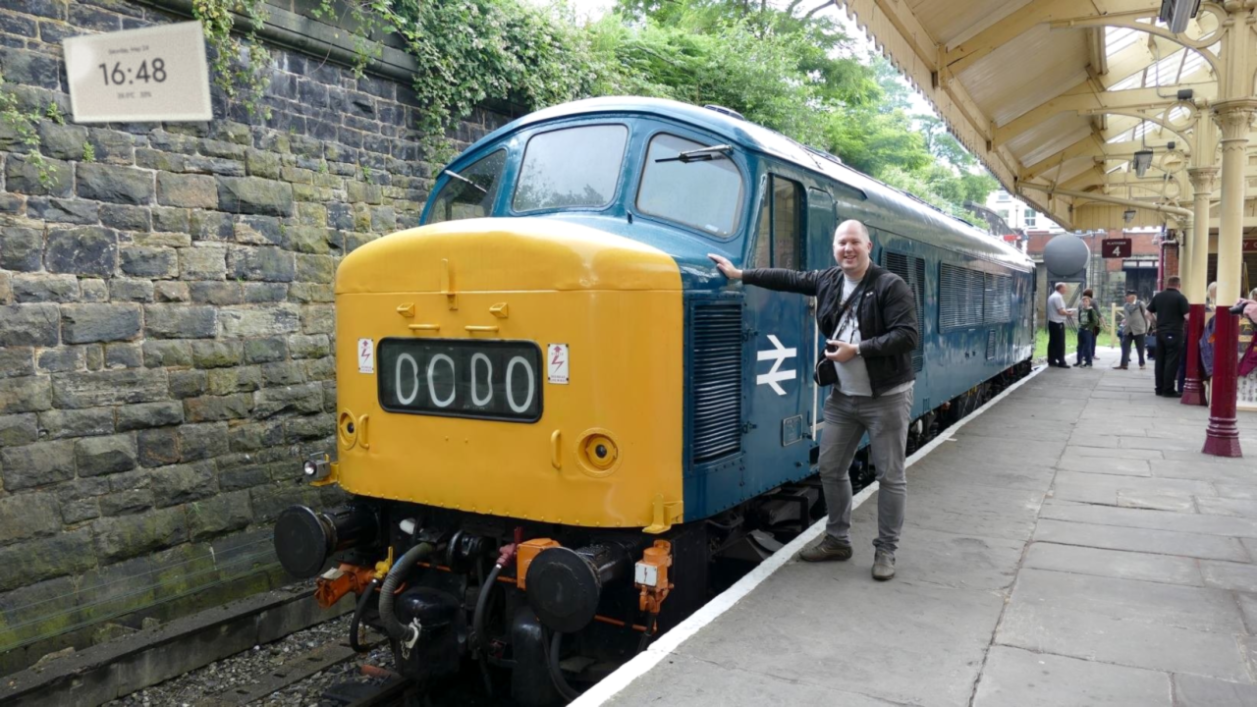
{"hour": 16, "minute": 48}
